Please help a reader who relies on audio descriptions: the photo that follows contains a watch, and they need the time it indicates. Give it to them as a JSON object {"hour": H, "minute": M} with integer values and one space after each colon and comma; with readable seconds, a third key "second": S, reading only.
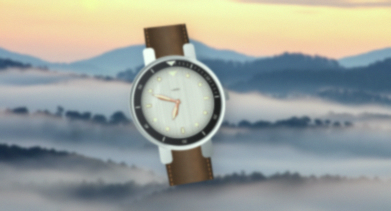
{"hour": 6, "minute": 49}
